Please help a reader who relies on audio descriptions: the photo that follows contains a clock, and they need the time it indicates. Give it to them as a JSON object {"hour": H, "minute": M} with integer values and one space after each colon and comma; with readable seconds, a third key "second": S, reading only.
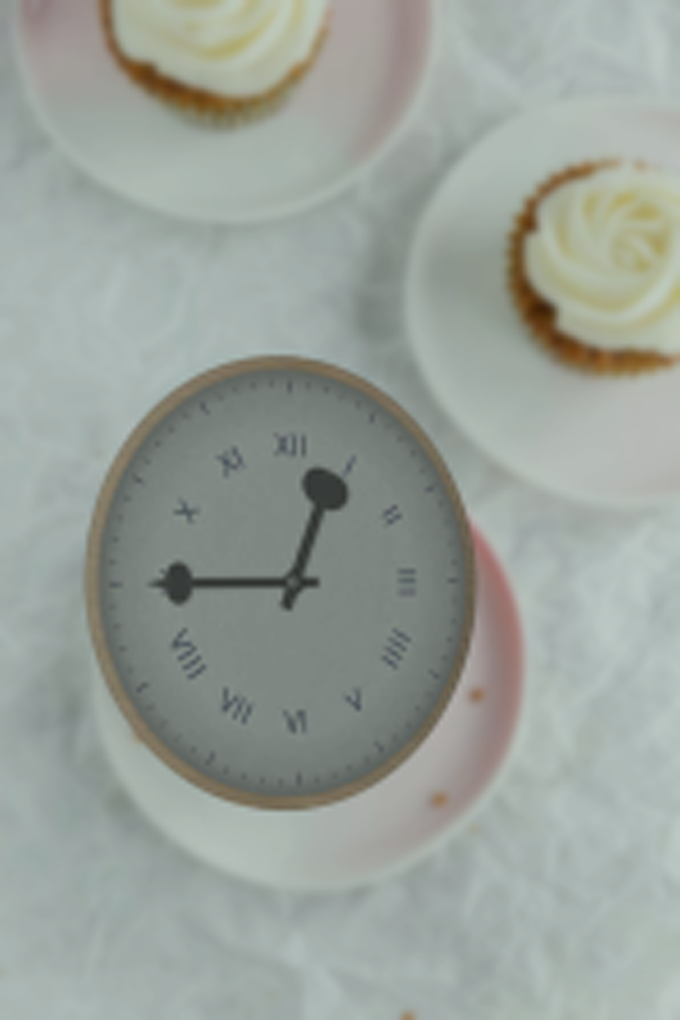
{"hour": 12, "minute": 45}
